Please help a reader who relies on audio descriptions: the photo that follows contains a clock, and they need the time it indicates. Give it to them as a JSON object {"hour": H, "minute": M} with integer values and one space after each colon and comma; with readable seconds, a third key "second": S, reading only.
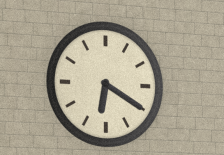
{"hour": 6, "minute": 20}
